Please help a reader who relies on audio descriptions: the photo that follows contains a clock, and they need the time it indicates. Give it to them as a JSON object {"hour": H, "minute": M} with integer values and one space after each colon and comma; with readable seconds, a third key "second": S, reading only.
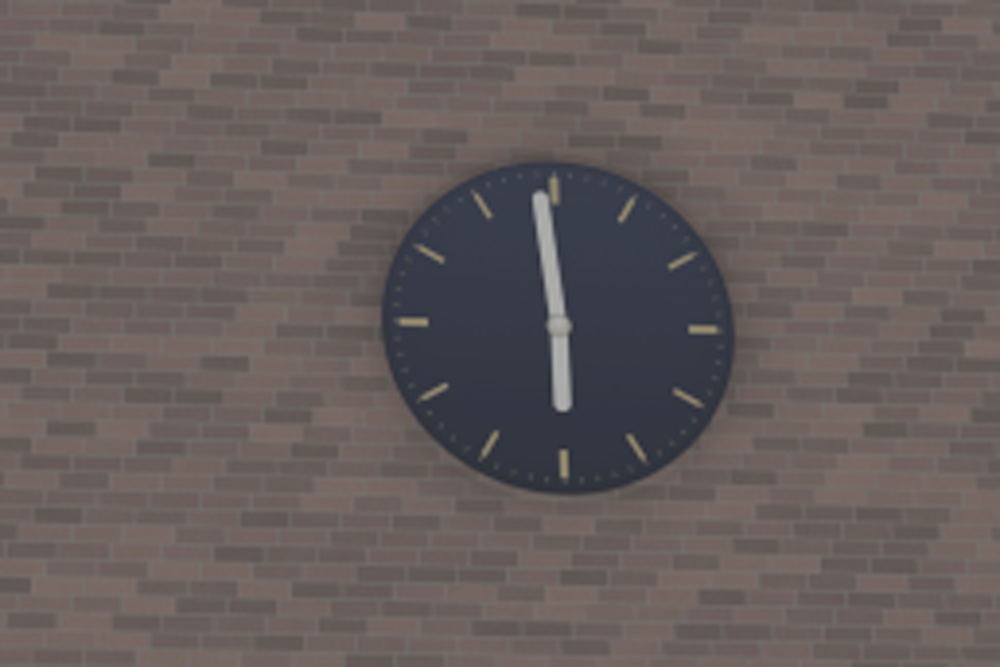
{"hour": 5, "minute": 59}
